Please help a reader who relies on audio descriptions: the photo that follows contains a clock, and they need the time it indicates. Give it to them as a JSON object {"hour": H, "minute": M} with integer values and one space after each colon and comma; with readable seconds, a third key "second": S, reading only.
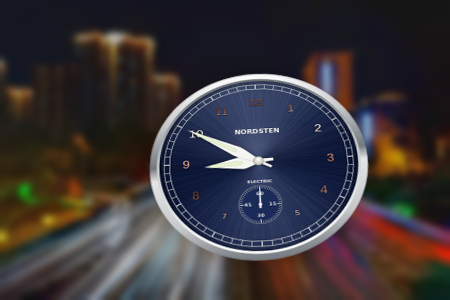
{"hour": 8, "minute": 50}
